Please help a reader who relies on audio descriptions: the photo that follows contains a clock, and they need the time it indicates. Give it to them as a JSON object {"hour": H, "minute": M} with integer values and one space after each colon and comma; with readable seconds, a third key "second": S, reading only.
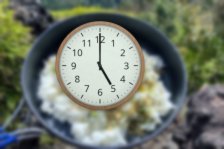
{"hour": 5, "minute": 0}
